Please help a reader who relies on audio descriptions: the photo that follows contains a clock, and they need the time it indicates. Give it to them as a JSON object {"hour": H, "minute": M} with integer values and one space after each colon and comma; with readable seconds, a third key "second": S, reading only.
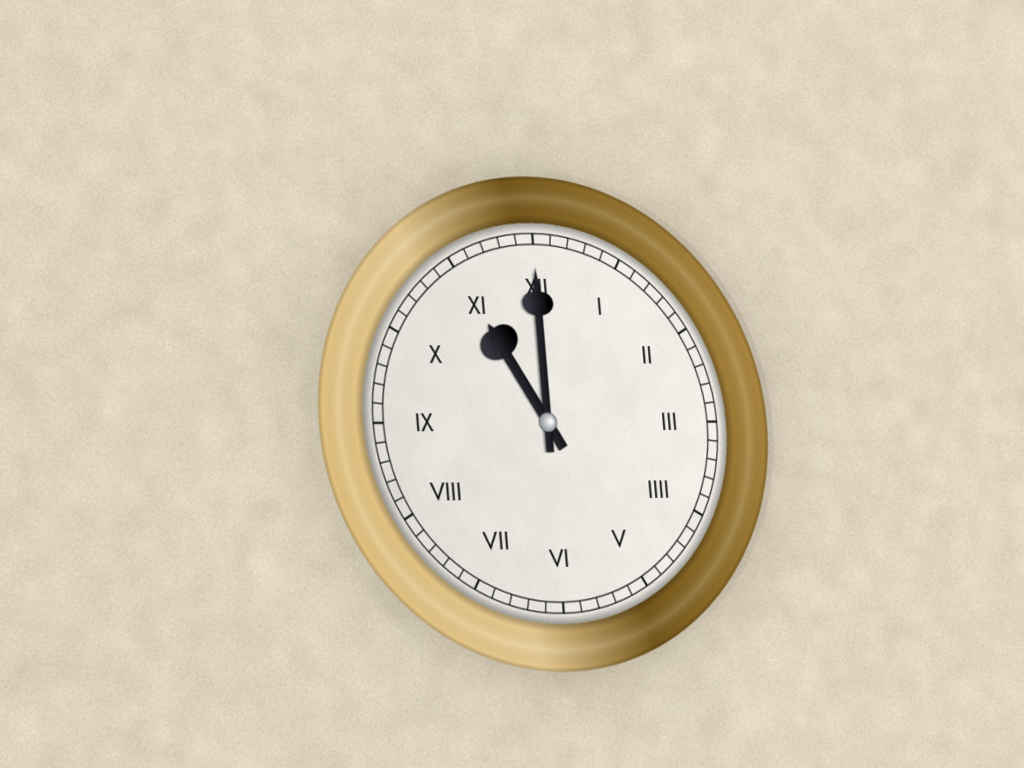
{"hour": 11, "minute": 0}
